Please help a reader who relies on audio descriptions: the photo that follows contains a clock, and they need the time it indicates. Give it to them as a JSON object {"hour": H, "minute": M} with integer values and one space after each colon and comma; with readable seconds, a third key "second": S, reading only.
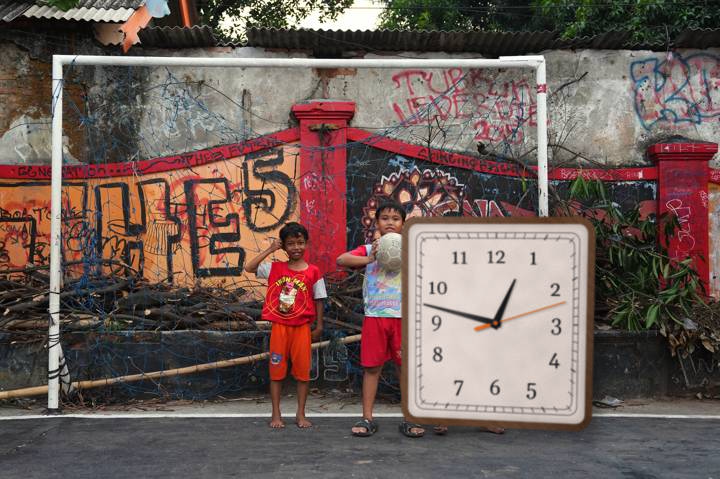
{"hour": 12, "minute": 47, "second": 12}
